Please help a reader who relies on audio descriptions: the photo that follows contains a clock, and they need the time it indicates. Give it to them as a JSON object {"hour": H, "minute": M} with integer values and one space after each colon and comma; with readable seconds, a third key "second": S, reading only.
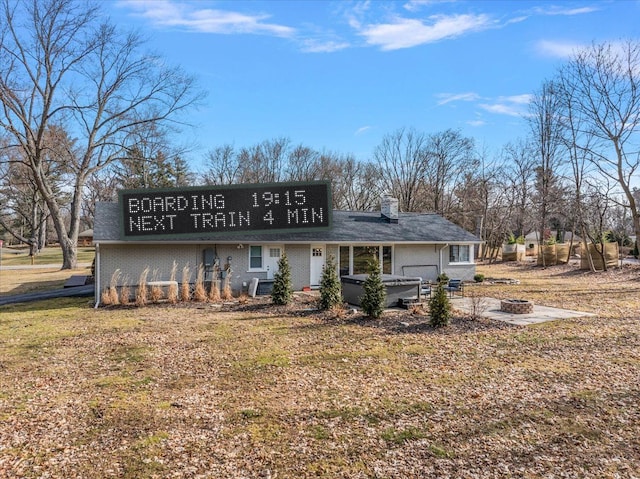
{"hour": 19, "minute": 15}
